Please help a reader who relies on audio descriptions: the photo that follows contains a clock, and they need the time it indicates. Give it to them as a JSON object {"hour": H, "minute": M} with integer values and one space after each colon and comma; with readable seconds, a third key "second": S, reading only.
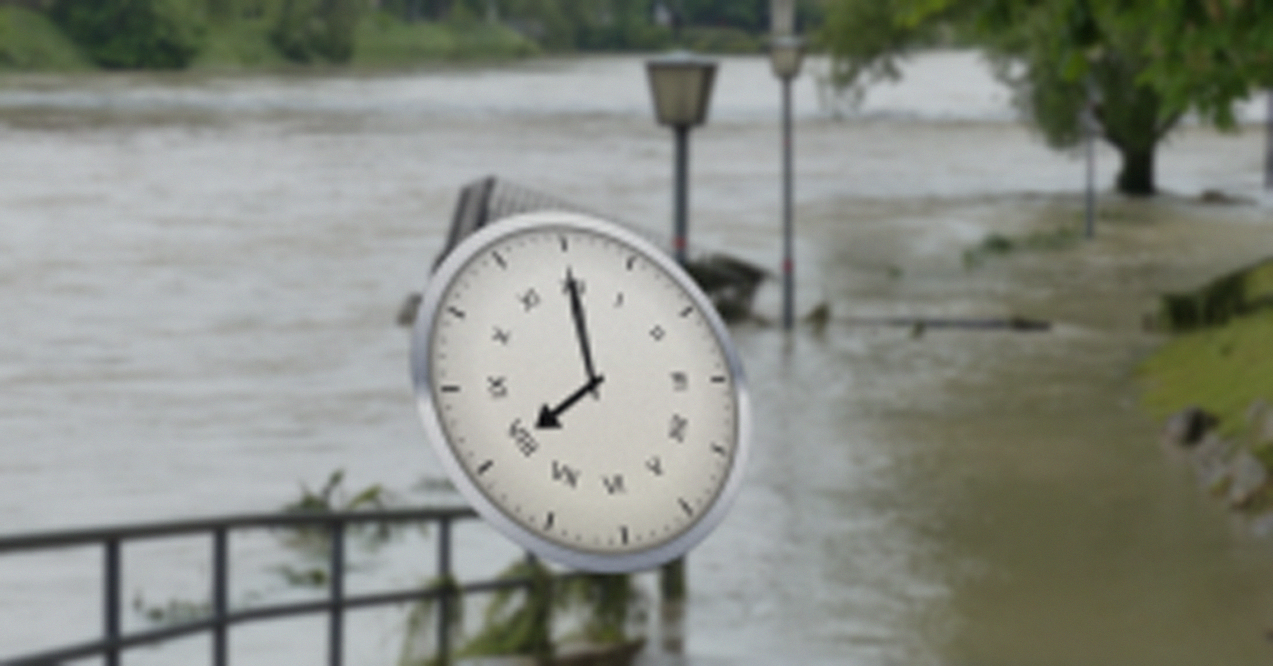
{"hour": 8, "minute": 0}
